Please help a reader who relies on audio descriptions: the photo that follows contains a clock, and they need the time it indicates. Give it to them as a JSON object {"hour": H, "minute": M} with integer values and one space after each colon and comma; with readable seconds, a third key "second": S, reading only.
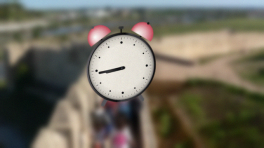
{"hour": 8, "minute": 44}
